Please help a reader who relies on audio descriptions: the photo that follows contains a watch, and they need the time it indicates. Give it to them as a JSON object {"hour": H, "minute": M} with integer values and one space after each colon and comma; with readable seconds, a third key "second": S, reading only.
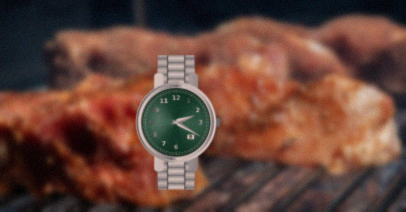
{"hour": 2, "minute": 20}
